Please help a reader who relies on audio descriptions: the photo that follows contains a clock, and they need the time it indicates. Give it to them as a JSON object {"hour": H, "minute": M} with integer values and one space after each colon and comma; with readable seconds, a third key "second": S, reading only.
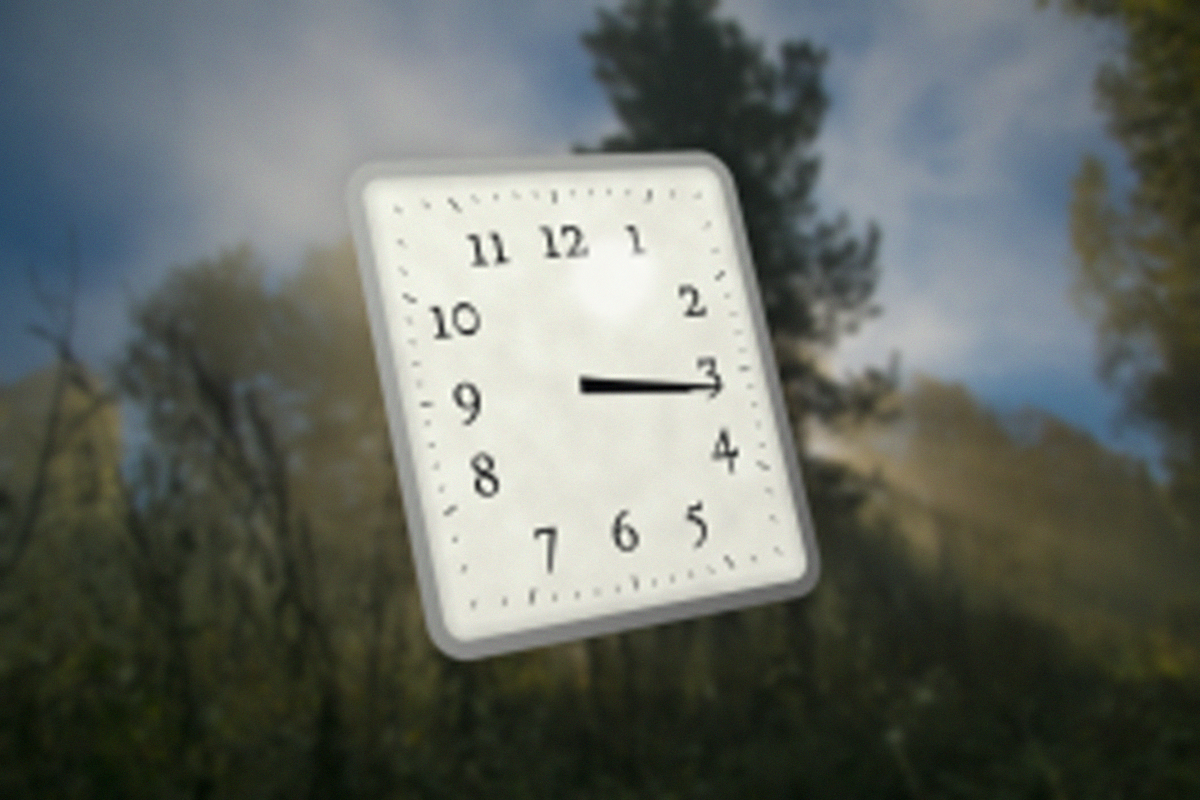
{"hour": 3, "minute": 16}
